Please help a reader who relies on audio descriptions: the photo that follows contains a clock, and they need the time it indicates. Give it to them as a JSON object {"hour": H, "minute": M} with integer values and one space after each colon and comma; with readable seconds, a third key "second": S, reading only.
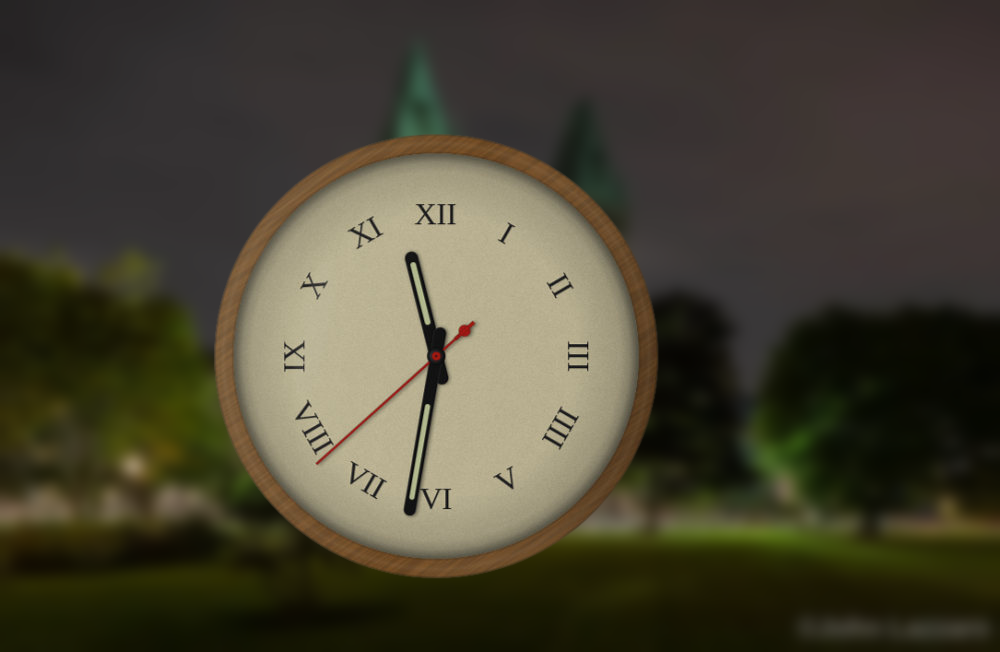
{"hour": 11, "minute": 31, "second": 38}
